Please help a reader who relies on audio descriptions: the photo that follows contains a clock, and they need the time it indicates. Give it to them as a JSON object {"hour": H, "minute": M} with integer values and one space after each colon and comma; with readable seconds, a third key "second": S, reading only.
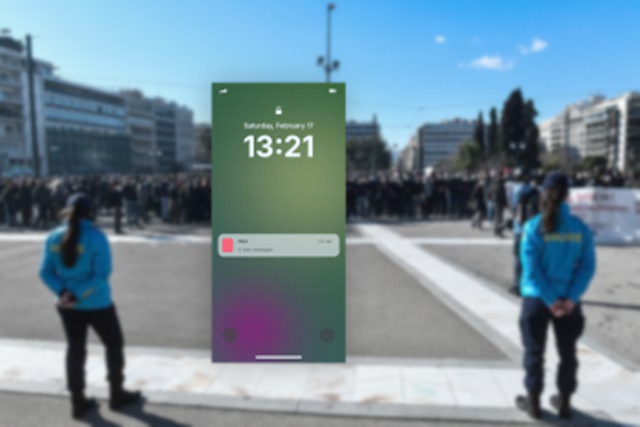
{"hour": 13, "minute": 21}
